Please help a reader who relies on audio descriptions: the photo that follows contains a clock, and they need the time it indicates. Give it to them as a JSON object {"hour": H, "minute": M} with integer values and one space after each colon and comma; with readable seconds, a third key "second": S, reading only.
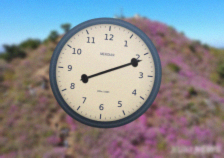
{"hour": 8, "minute": 11}
